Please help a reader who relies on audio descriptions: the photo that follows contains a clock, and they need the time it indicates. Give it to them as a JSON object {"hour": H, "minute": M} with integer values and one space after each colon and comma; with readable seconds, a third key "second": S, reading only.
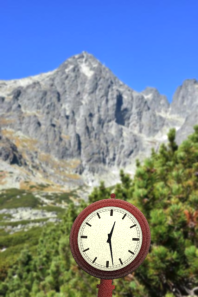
{"hour": 12, "minute": 28}
